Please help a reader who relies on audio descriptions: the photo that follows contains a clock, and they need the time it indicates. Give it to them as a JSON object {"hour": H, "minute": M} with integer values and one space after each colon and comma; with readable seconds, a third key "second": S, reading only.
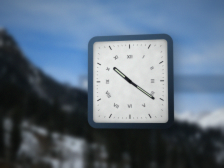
{"hour": 10, "minute": 21}
